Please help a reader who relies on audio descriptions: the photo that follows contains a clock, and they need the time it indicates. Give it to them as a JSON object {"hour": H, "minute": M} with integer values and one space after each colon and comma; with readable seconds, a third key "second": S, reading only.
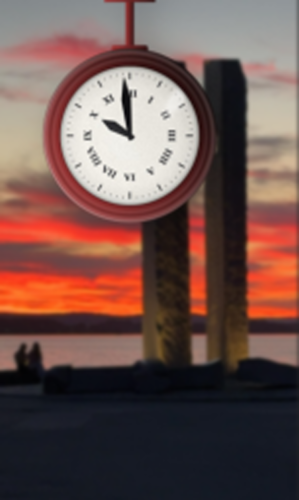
{"hour": 9, "minute": 59}
